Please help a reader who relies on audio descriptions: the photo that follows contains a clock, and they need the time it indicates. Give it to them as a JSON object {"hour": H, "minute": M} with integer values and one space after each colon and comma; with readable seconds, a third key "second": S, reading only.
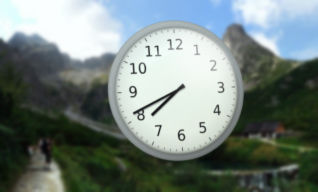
{"hour": 7, "minute": 41}
